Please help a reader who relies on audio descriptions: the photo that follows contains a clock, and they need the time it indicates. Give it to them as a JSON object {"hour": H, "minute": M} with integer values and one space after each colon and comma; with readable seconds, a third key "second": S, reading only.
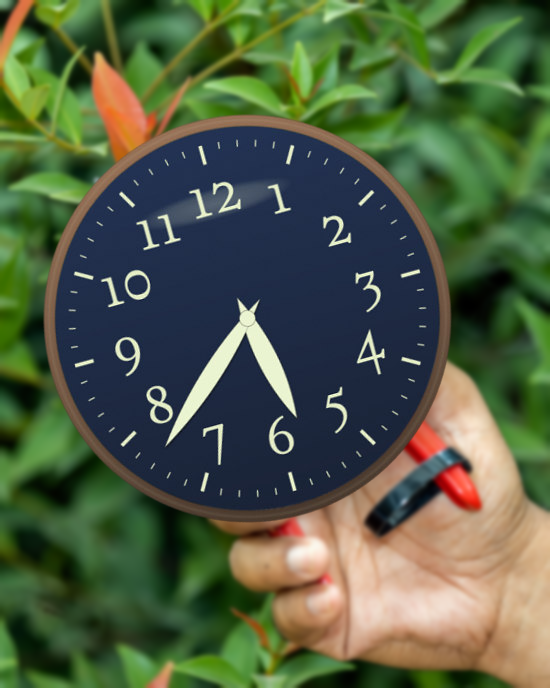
{"hour": 5, "minute": 38}
